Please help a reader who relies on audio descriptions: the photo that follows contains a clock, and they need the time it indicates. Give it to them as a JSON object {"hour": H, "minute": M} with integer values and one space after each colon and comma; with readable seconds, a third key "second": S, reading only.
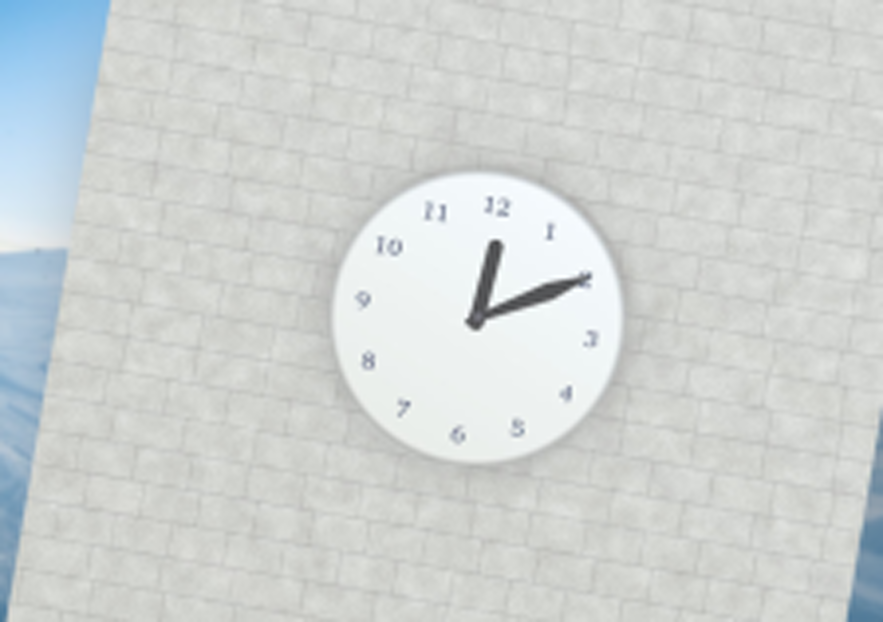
{"hour": 12, "minute": 10}
